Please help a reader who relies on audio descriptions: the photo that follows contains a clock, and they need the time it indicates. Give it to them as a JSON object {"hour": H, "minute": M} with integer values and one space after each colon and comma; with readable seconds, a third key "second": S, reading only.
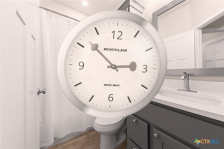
{"hour": 2, "minute": 52}
